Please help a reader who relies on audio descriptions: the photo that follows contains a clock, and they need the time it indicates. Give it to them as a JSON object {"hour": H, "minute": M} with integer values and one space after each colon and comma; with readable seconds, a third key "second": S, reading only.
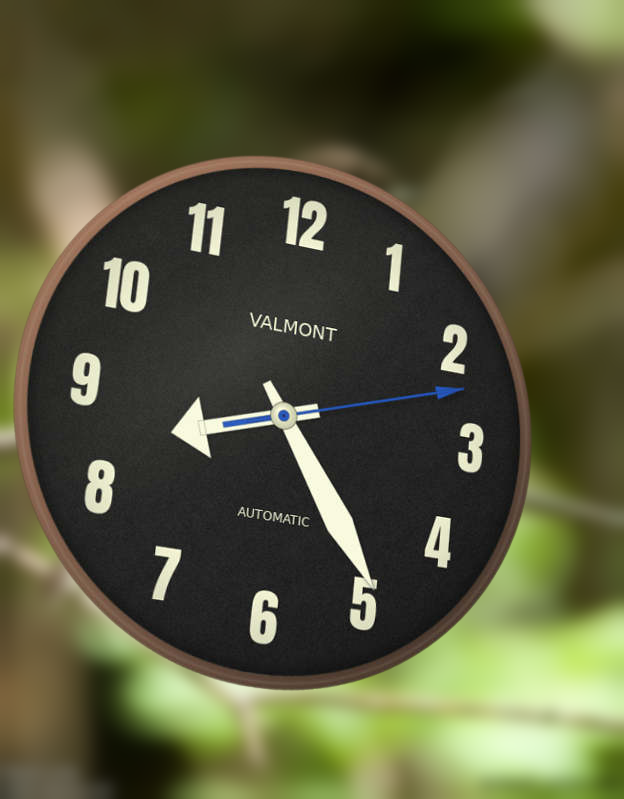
{"hour": 8, "minute": 24, "second": 12}
